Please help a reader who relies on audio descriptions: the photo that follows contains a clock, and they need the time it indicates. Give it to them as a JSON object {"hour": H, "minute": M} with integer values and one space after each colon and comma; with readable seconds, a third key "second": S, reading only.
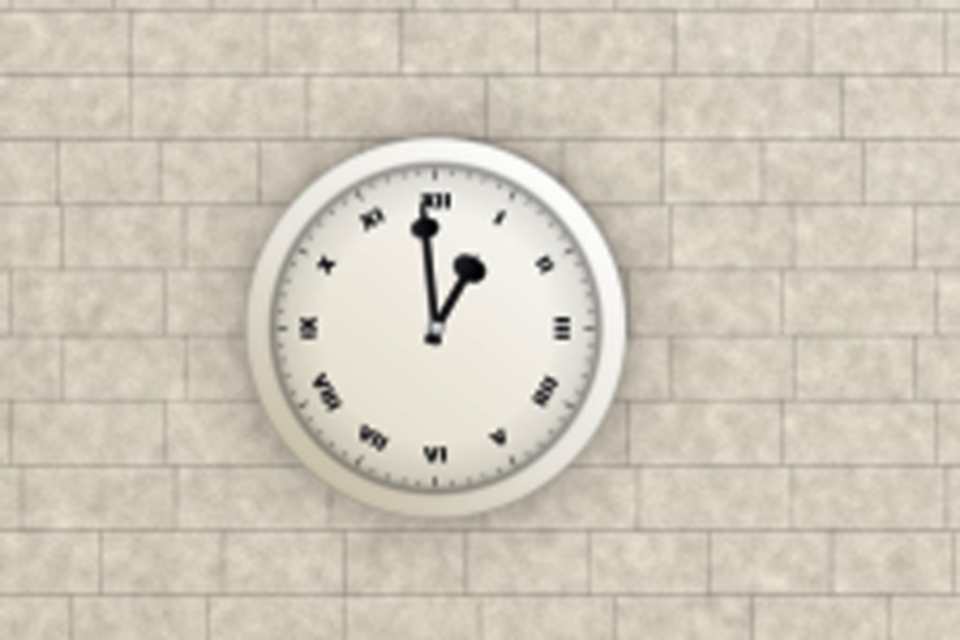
{"hour": 12, "minute": 59}
